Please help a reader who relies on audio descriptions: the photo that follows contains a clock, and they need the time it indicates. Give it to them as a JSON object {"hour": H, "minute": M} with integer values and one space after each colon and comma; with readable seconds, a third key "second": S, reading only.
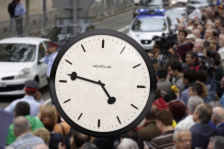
{"hour": 4, "minute": 47}
